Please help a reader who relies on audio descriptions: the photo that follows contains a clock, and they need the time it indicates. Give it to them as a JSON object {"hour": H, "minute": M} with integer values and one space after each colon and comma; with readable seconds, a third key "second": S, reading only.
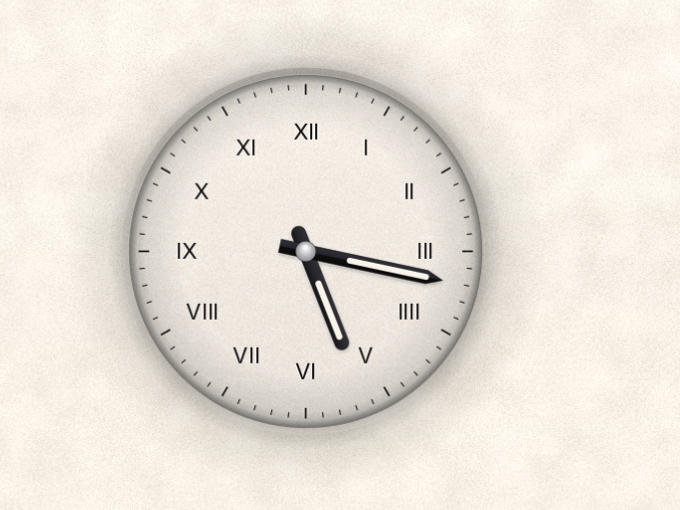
{"hour": 5, "minute": 17}
